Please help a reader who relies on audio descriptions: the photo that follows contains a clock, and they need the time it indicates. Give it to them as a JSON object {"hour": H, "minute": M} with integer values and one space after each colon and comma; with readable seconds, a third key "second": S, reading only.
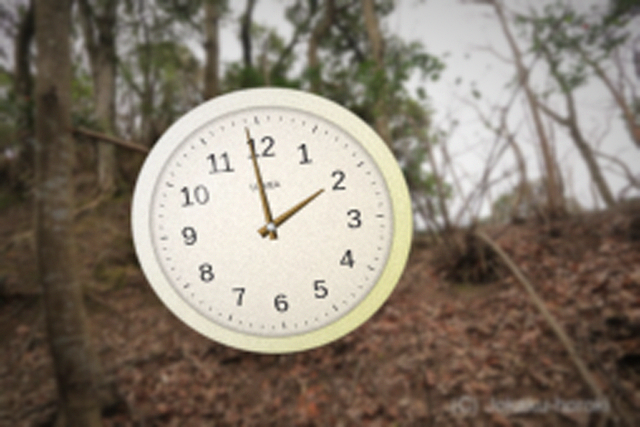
{"hour": 1, "minute": 59}
